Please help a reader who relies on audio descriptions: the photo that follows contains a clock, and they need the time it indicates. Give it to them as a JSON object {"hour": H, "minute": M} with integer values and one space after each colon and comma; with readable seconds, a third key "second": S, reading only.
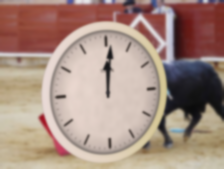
{"hour": 12, "minute": 1}
